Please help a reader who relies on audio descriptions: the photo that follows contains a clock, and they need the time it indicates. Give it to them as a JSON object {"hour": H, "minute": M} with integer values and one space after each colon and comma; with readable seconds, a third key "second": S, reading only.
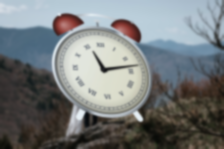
{"hour": 11, "minute": 13}
